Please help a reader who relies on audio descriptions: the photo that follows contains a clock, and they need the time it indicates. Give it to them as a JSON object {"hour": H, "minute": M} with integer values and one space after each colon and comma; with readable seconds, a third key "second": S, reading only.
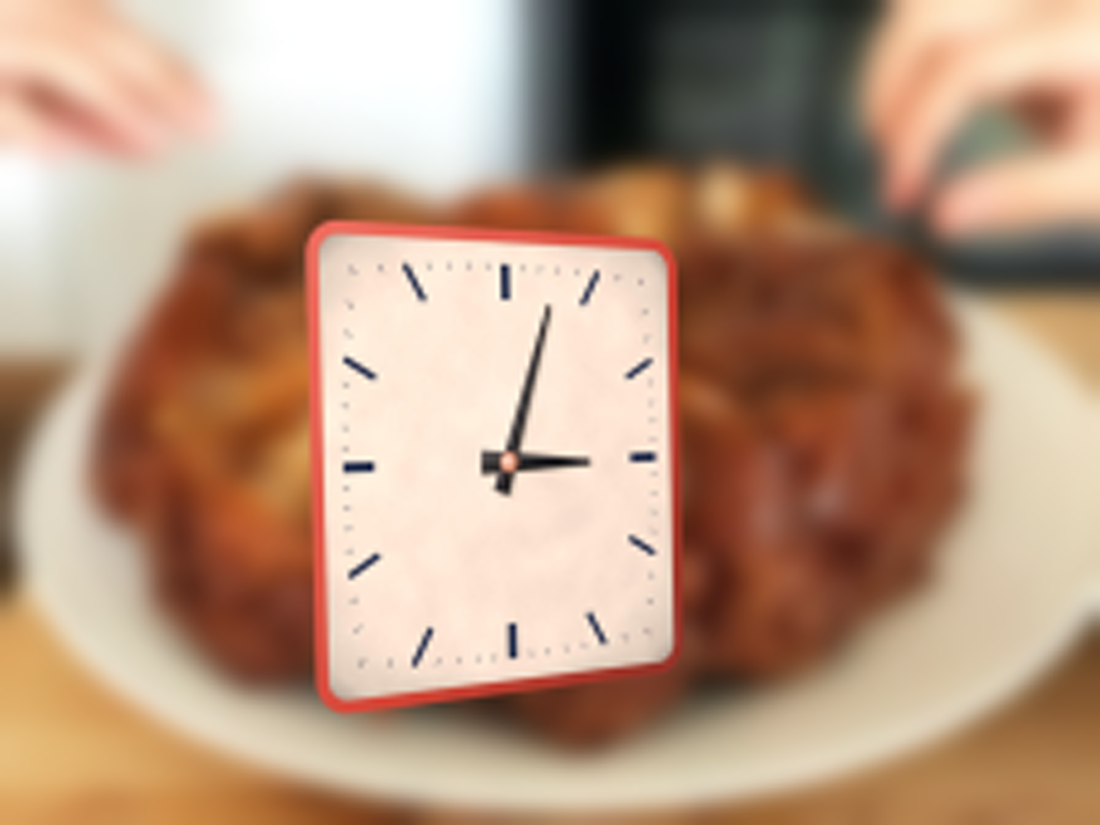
{"hour": 3, "minute": 3}
